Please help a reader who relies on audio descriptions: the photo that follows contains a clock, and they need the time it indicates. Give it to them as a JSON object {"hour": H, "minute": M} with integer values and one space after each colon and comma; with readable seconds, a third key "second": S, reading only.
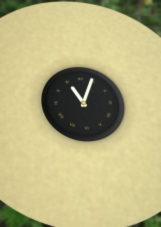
{"hour": 11, "minute": 4}
